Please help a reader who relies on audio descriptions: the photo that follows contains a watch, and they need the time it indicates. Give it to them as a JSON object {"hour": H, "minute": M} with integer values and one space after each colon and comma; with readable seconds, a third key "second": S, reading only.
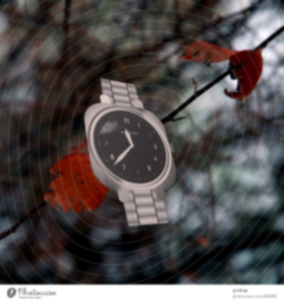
{"hour": 11, "minute": 38}
